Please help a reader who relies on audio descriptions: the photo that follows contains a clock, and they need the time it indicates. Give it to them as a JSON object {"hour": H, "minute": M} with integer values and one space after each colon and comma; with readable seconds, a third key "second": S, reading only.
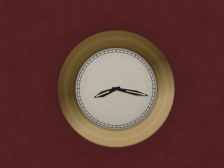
{"hour": 8, "minute": 17}
